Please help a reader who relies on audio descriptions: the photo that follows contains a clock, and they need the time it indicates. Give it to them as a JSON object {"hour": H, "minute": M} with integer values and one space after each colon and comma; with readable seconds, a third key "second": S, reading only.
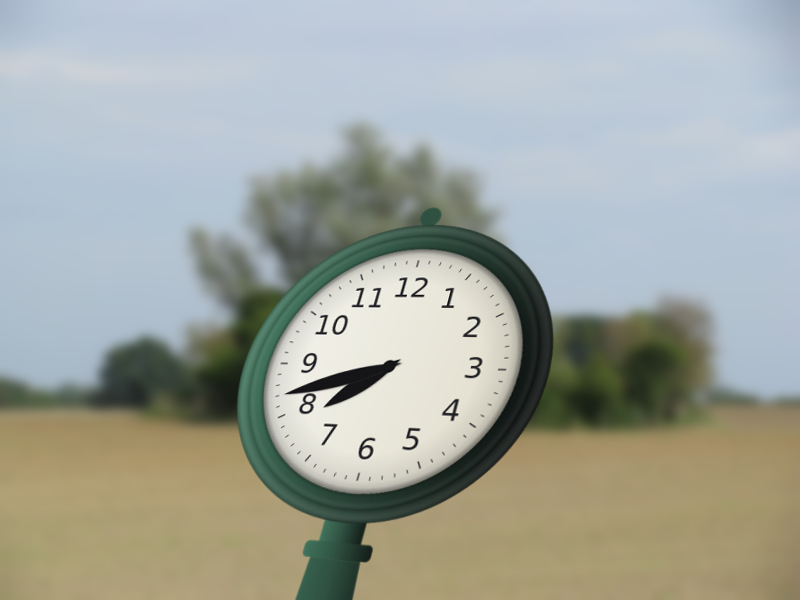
{"hour": 7, "minute": 42}
